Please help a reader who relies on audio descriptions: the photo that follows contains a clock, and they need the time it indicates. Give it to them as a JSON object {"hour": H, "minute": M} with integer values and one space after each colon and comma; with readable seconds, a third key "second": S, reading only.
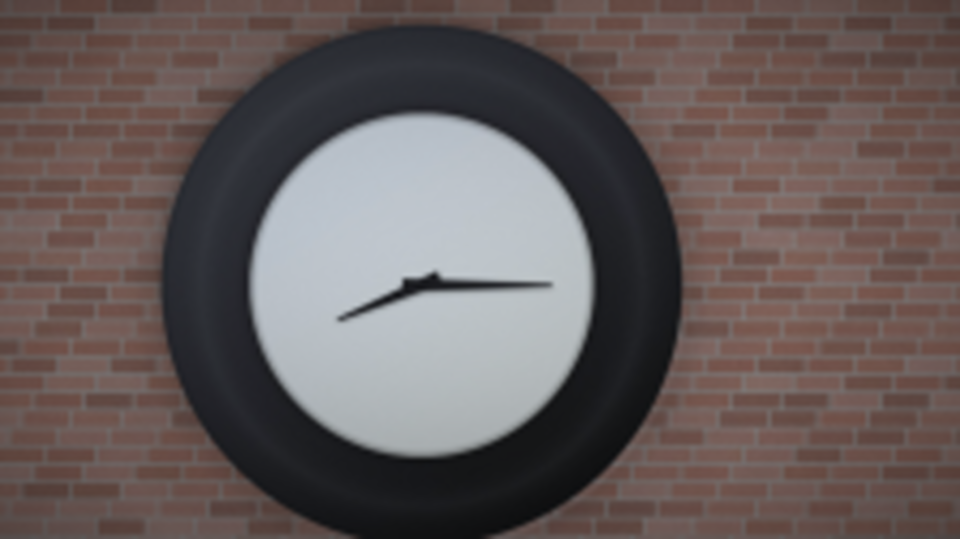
{"hour": 8, "minute": 15}
